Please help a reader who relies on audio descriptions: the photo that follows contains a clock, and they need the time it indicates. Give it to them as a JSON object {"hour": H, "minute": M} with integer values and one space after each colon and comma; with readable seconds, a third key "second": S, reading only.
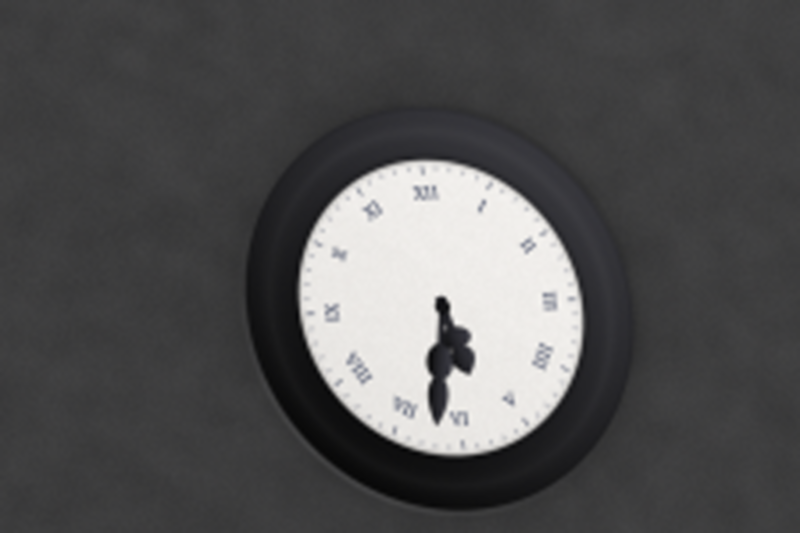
{"hour": 5, "minute": 32}
